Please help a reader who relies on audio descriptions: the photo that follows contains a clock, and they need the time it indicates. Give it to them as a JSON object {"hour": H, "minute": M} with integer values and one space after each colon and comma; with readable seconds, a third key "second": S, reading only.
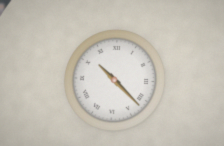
{"hour": 10, "minute": 22}
